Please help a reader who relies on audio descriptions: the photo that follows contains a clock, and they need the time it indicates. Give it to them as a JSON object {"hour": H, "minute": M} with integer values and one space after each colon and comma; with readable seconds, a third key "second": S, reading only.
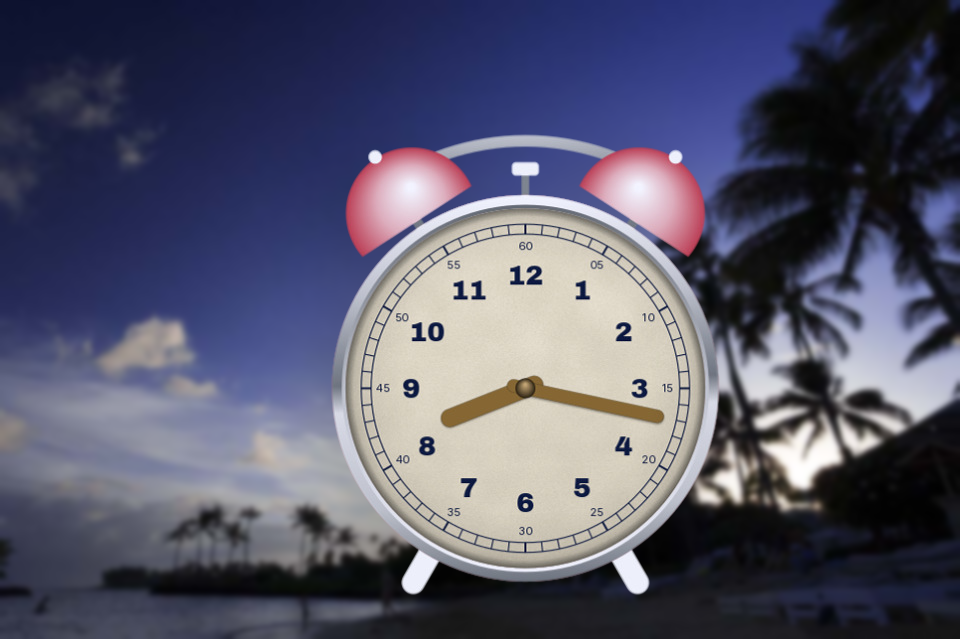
{"hour": 8, "minute": 17}
